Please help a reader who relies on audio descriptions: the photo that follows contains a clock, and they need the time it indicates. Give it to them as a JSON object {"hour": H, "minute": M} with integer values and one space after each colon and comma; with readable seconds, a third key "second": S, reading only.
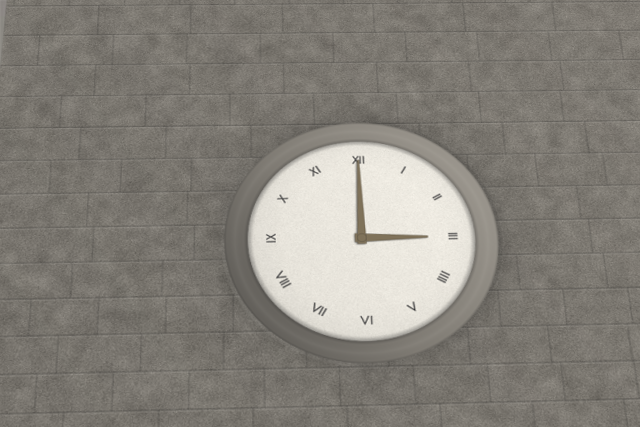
{"hour": 3, "minute": 0}
